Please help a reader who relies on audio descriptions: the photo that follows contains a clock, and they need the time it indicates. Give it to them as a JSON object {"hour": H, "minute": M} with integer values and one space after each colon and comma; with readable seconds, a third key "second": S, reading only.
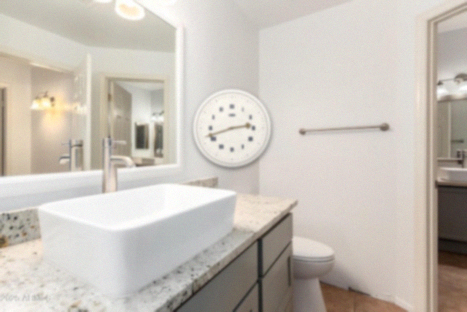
{"hour": 2, "minute": 42}
